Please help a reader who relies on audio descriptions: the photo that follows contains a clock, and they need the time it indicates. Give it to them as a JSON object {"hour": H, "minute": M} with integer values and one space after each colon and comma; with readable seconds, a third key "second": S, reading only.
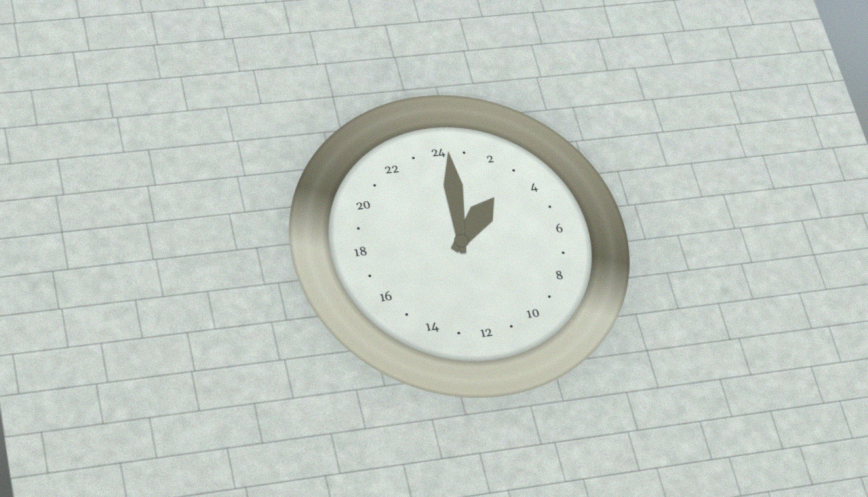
{"hour": 3, "minute": 1}
